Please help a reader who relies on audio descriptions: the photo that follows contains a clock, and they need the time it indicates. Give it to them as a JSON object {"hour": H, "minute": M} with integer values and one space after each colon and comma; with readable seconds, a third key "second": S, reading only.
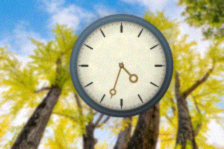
{"hour": 4, "minute": 33}
